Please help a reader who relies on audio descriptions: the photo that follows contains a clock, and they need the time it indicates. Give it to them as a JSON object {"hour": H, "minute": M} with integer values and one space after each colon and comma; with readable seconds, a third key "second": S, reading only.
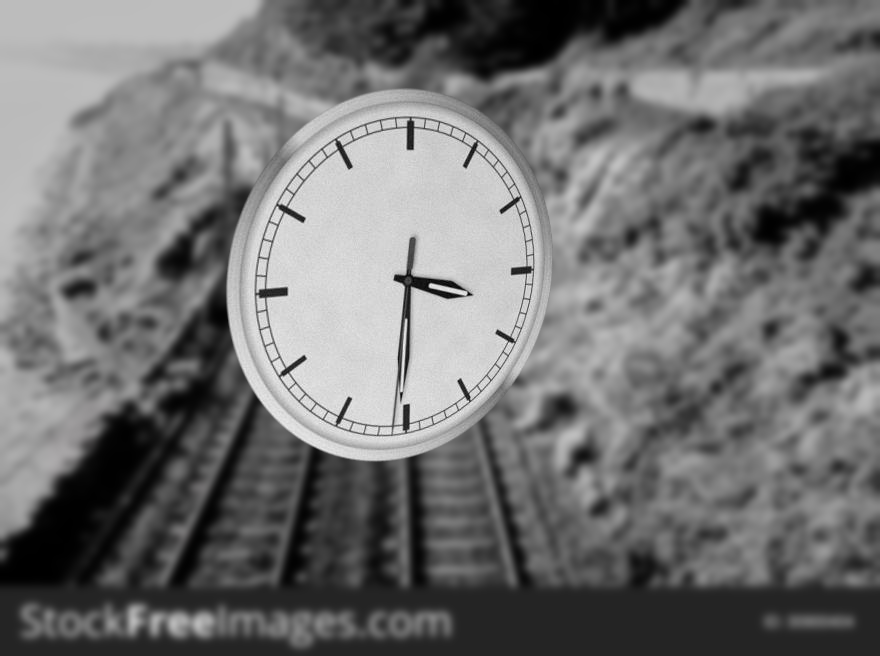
{"hour": 3, "minute": 30, "second": 31}
